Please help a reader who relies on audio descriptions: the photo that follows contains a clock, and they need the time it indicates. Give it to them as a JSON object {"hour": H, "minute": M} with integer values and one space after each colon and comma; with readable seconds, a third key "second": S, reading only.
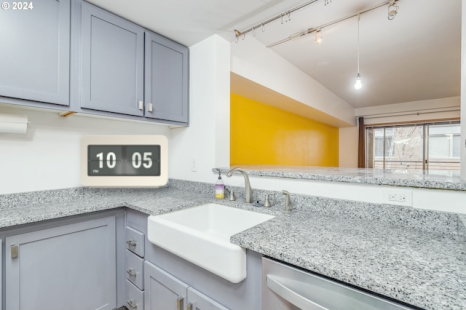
{"hour": 10, "minute": 5}
